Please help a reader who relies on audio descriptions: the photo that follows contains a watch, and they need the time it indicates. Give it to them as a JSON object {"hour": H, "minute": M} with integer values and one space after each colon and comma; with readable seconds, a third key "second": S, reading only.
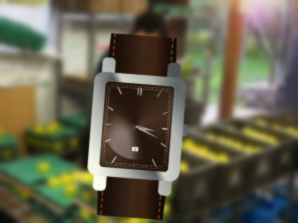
{"hour": 3, "minute": 19}
